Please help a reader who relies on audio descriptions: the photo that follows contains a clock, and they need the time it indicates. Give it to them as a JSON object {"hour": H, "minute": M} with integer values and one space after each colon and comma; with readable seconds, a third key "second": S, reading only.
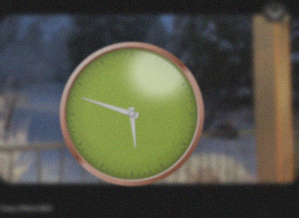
{"hour": 5, "minute": 48}
